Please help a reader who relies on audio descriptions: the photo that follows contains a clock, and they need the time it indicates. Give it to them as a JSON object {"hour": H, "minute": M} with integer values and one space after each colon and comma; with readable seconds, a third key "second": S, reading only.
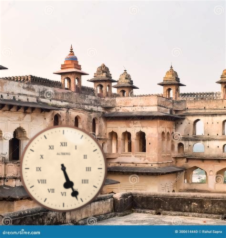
{"hour": 5, "minute": 26}
